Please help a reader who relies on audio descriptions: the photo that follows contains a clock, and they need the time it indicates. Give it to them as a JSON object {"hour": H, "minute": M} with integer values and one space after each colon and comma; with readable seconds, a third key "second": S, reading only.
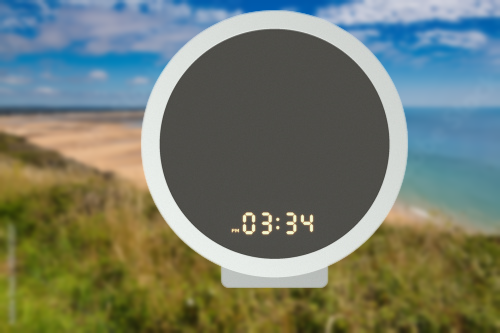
{"hour": 3, "minute": 34}
